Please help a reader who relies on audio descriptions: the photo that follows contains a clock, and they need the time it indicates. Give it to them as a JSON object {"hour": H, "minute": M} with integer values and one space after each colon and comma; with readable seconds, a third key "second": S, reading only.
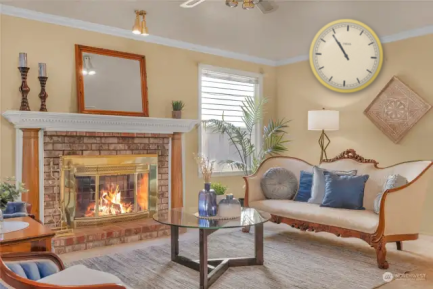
{"hour": 10, "minute": 54}
